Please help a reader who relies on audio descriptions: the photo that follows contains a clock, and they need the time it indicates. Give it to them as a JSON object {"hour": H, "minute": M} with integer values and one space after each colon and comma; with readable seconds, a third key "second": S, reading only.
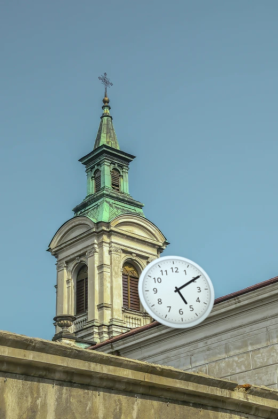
{"hour": 5, "minute": 10}
